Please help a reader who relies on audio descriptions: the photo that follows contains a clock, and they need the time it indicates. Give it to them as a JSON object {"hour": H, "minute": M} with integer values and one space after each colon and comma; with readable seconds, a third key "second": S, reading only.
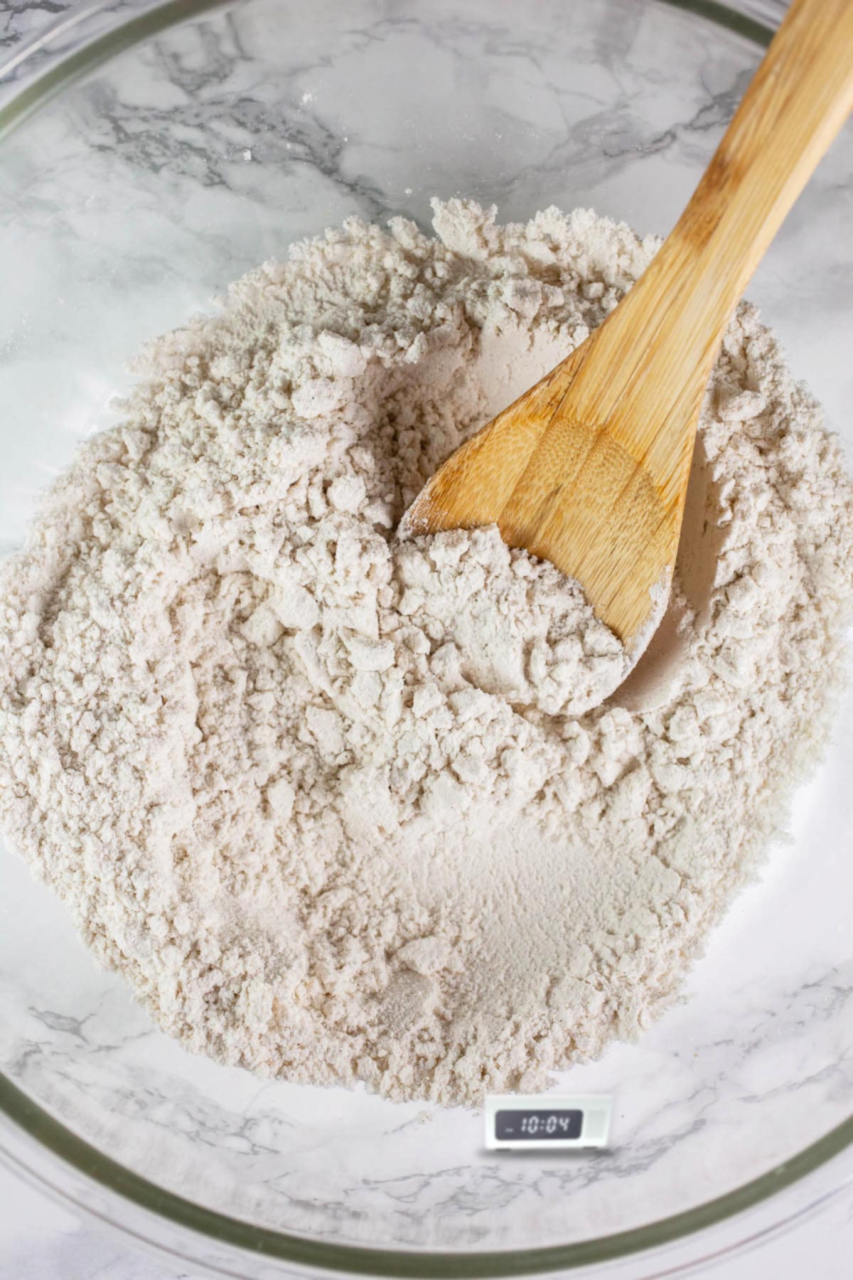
{"hour": 10, "minute": 4}
